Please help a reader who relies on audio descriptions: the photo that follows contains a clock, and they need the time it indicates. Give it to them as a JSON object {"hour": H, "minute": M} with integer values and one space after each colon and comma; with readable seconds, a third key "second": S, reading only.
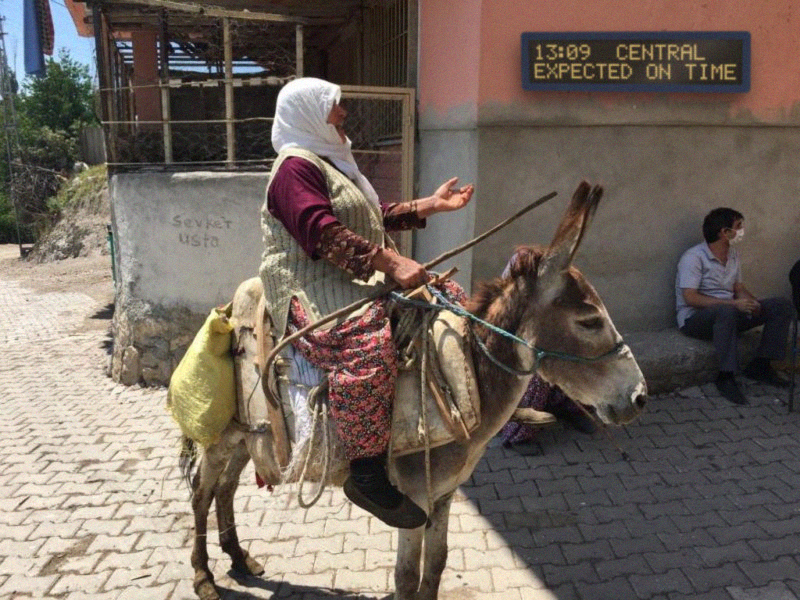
{"hour": 13, "minute": 9}
